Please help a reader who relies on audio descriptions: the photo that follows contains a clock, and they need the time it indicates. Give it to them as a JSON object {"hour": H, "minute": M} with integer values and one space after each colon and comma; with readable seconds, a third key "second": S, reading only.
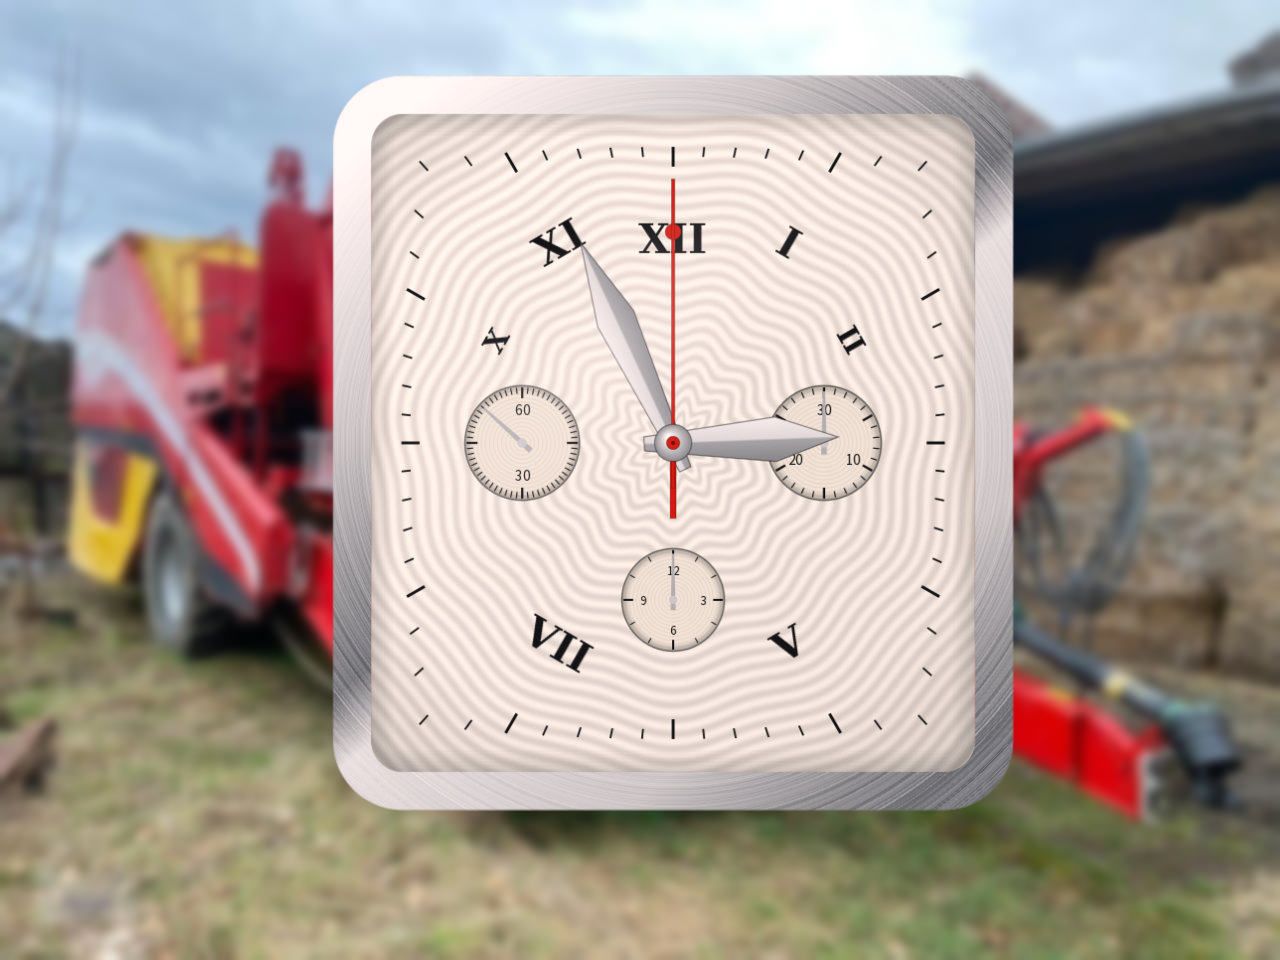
{"hour": 2, "minute": 55, "second": 52}
